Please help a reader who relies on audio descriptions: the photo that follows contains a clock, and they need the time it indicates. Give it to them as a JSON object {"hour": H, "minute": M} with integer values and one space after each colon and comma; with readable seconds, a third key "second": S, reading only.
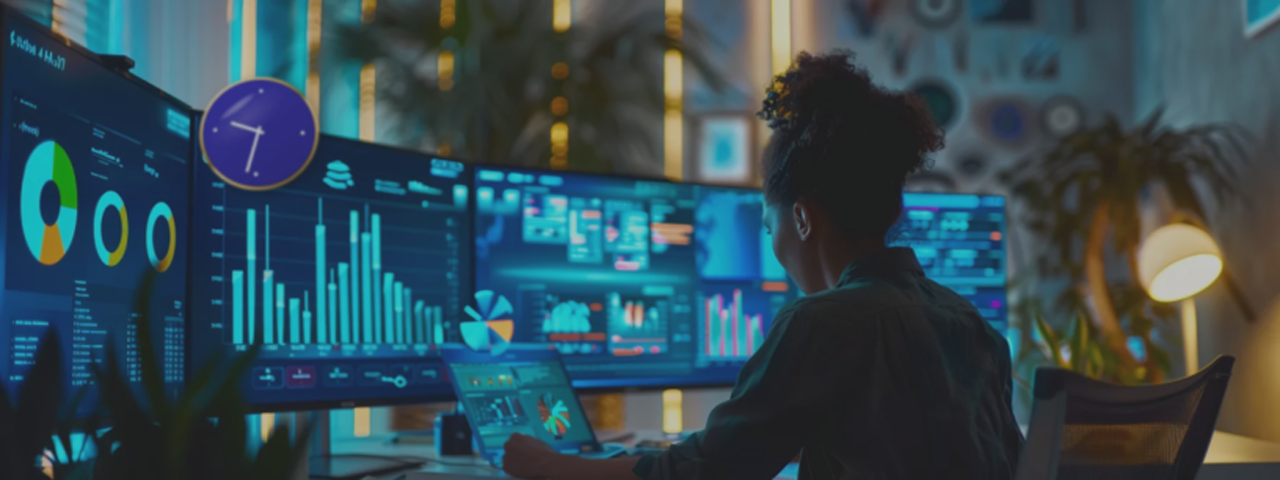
{"hour": 9, "minute": 32}
